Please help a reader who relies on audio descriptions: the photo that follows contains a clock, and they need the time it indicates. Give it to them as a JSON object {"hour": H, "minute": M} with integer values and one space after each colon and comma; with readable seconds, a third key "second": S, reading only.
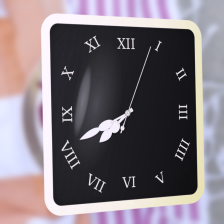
{"hour": 7, "minute": 41, "second": 4}
